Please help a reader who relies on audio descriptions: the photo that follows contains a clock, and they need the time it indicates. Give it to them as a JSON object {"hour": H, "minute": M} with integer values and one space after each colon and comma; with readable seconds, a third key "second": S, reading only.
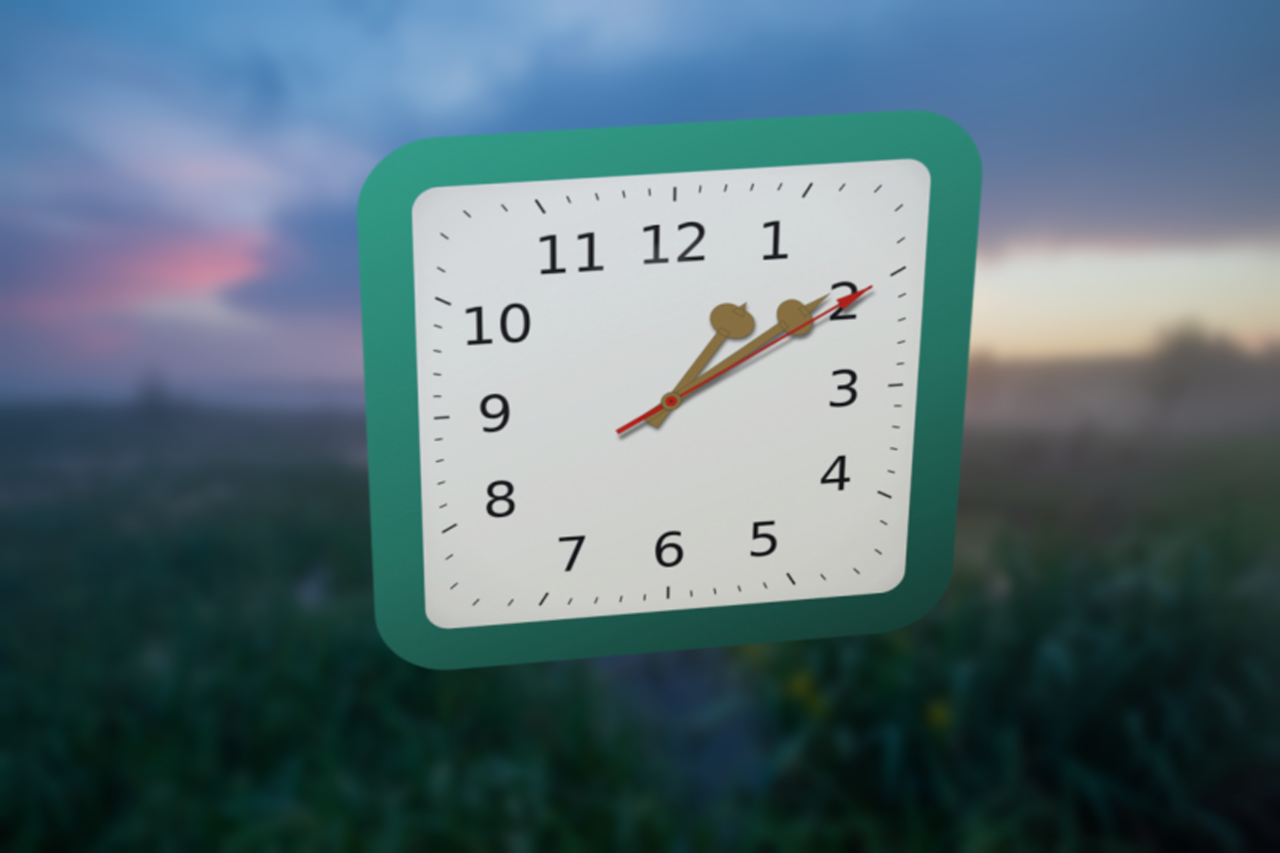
{"hour": 1, "minute": 9, "second": 10}
